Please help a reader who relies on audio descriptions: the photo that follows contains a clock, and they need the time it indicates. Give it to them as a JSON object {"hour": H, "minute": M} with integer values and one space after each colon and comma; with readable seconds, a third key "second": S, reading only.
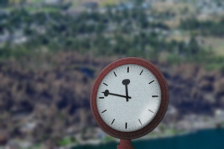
{"hour": 11, "minute": 47}
